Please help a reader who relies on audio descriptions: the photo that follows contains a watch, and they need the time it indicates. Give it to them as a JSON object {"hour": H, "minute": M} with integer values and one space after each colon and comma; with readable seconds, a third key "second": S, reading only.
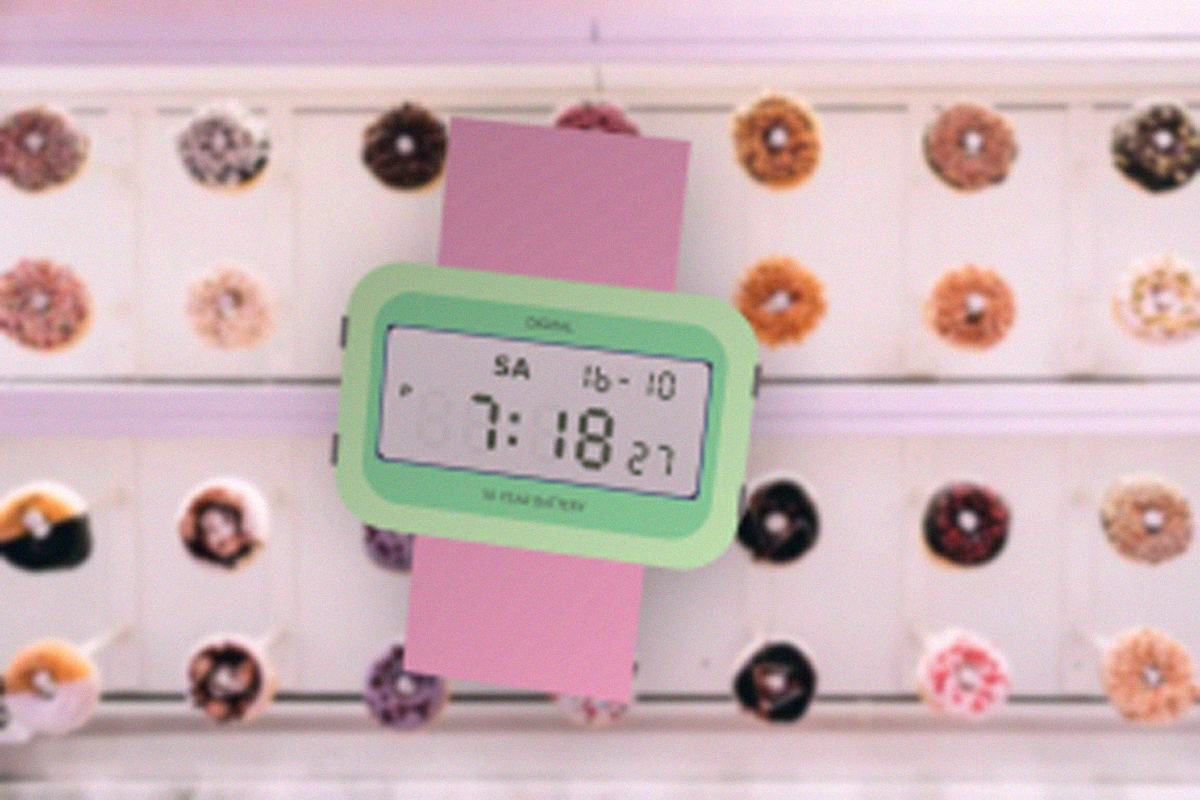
{"hour": 7, "minute": 18, "second": 27}
